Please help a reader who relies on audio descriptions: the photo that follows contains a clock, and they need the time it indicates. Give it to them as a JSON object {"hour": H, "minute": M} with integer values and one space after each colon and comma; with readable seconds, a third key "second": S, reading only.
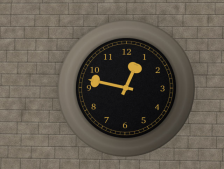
{"hour": 12, "minute": 47}
